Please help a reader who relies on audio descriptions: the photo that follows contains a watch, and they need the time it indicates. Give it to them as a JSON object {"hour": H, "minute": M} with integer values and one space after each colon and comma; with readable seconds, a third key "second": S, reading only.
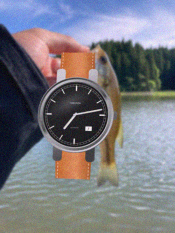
{"hour": 7, "minute": 13}
